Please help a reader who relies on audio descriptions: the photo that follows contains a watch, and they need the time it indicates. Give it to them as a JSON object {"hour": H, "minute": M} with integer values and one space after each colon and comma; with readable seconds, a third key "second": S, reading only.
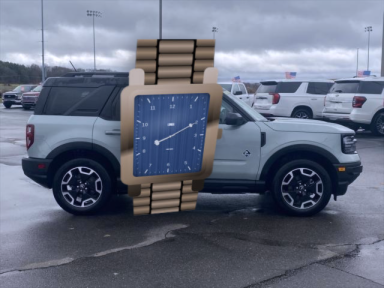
{"hour": 8, "minute": 10}
